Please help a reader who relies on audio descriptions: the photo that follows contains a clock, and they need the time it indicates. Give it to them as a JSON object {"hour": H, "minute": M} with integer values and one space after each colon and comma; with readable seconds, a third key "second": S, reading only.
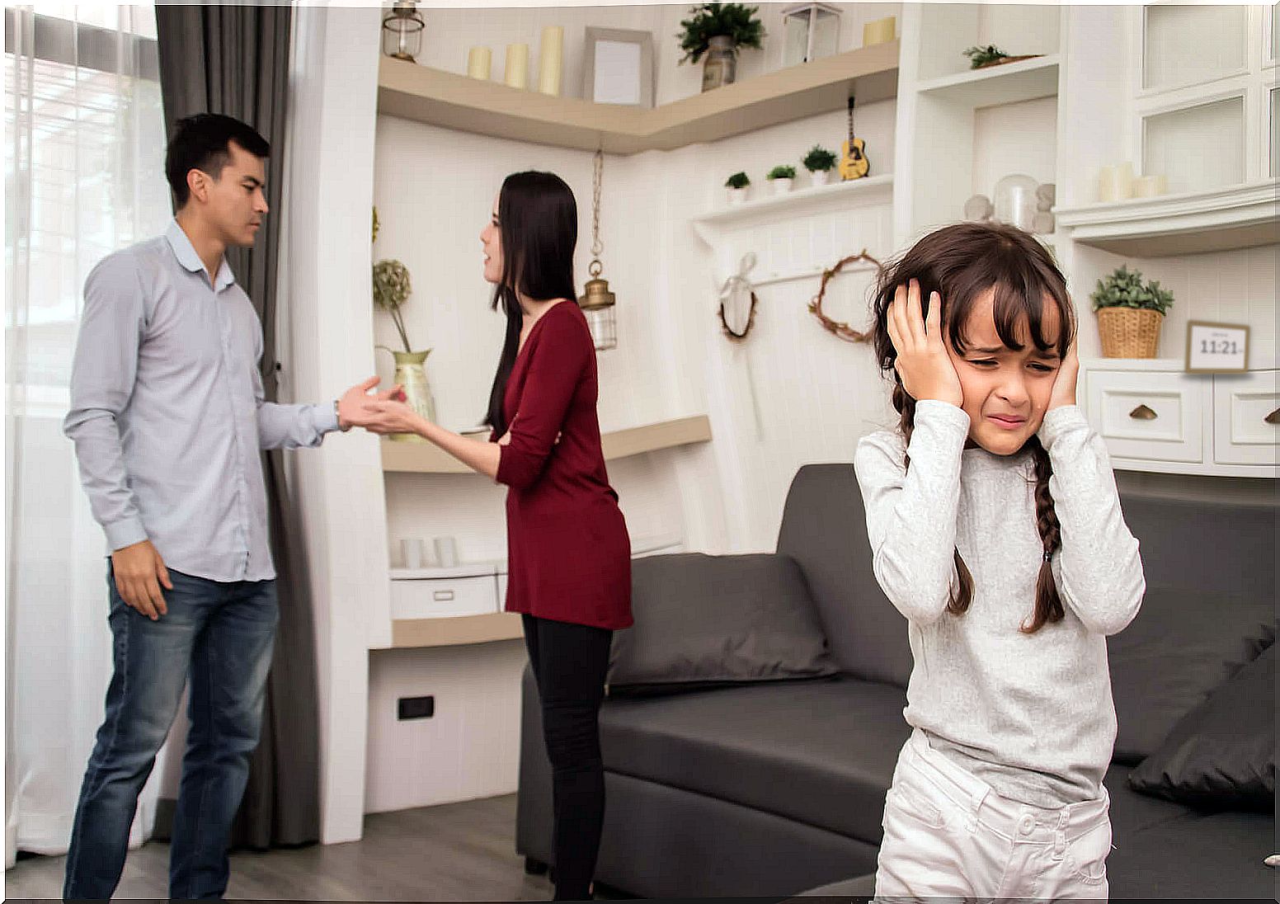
{"hour": 11, "minute": 21}
